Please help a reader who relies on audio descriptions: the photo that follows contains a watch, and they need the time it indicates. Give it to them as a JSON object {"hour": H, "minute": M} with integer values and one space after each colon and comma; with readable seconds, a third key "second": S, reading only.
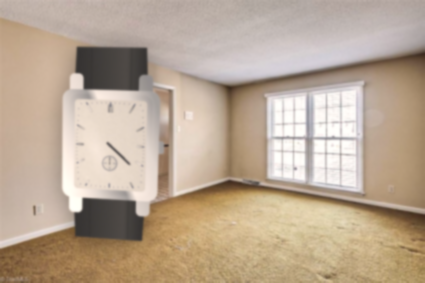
{"hour": 4, "minute": 22}
